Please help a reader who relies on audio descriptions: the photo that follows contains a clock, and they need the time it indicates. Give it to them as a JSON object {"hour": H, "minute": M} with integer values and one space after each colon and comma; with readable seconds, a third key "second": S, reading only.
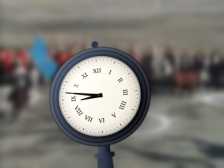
{"hour": 8, "minute": 47}
